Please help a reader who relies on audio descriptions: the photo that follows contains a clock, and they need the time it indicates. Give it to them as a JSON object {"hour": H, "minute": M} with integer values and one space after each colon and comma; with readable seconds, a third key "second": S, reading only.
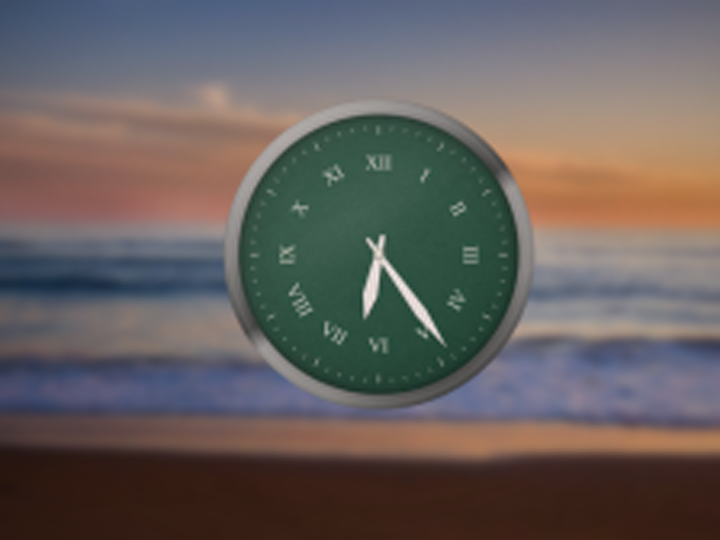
{"hour": 6, "minute": 24}
